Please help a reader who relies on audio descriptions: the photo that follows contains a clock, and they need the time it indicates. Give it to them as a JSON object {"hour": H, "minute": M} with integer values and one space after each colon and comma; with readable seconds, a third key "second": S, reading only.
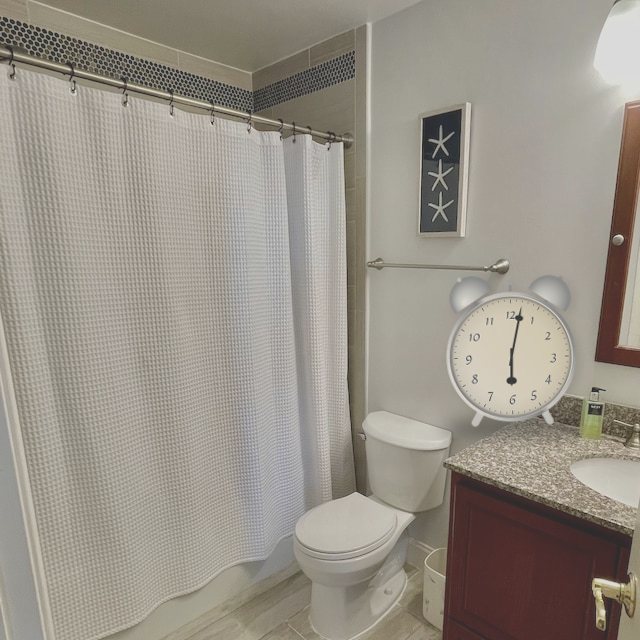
{"hour": 6, "minute": 2}
